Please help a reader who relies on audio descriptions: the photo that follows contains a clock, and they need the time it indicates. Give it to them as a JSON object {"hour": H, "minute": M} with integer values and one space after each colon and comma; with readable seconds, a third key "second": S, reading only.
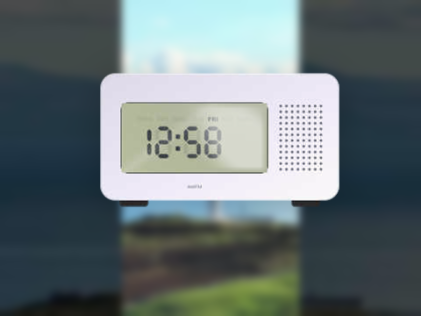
{"hour": 12, "minute": 58}
